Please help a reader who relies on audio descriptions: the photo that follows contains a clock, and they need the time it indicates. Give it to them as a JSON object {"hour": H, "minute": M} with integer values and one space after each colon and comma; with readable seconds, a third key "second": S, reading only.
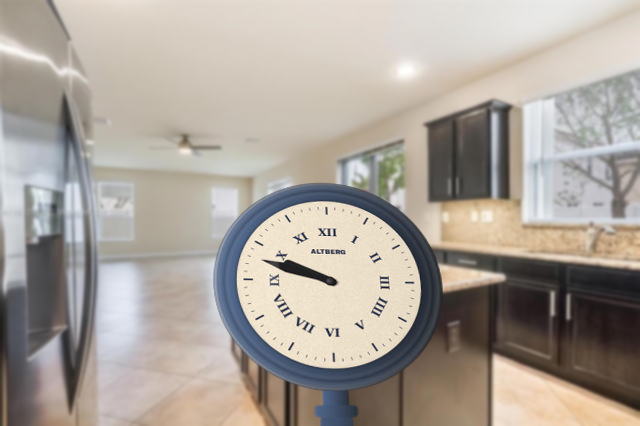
{"hour": 9, "minute": 48}
